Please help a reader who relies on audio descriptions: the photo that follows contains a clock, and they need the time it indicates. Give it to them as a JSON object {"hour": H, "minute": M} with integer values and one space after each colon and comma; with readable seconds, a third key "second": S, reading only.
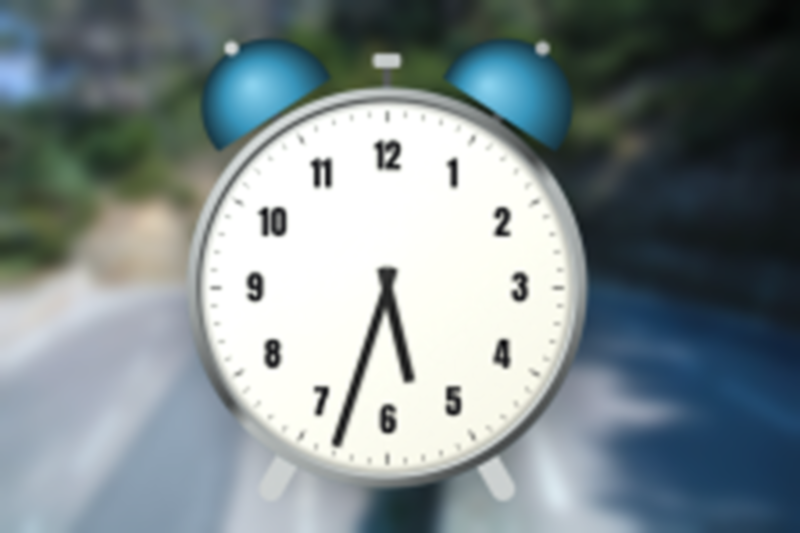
{"hour": 5, "minute": 33}
